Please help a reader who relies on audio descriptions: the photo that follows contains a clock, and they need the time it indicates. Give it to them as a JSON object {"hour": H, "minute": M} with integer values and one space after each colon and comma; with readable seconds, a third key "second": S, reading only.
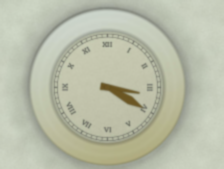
{"hour": 3, "minute": 20}
